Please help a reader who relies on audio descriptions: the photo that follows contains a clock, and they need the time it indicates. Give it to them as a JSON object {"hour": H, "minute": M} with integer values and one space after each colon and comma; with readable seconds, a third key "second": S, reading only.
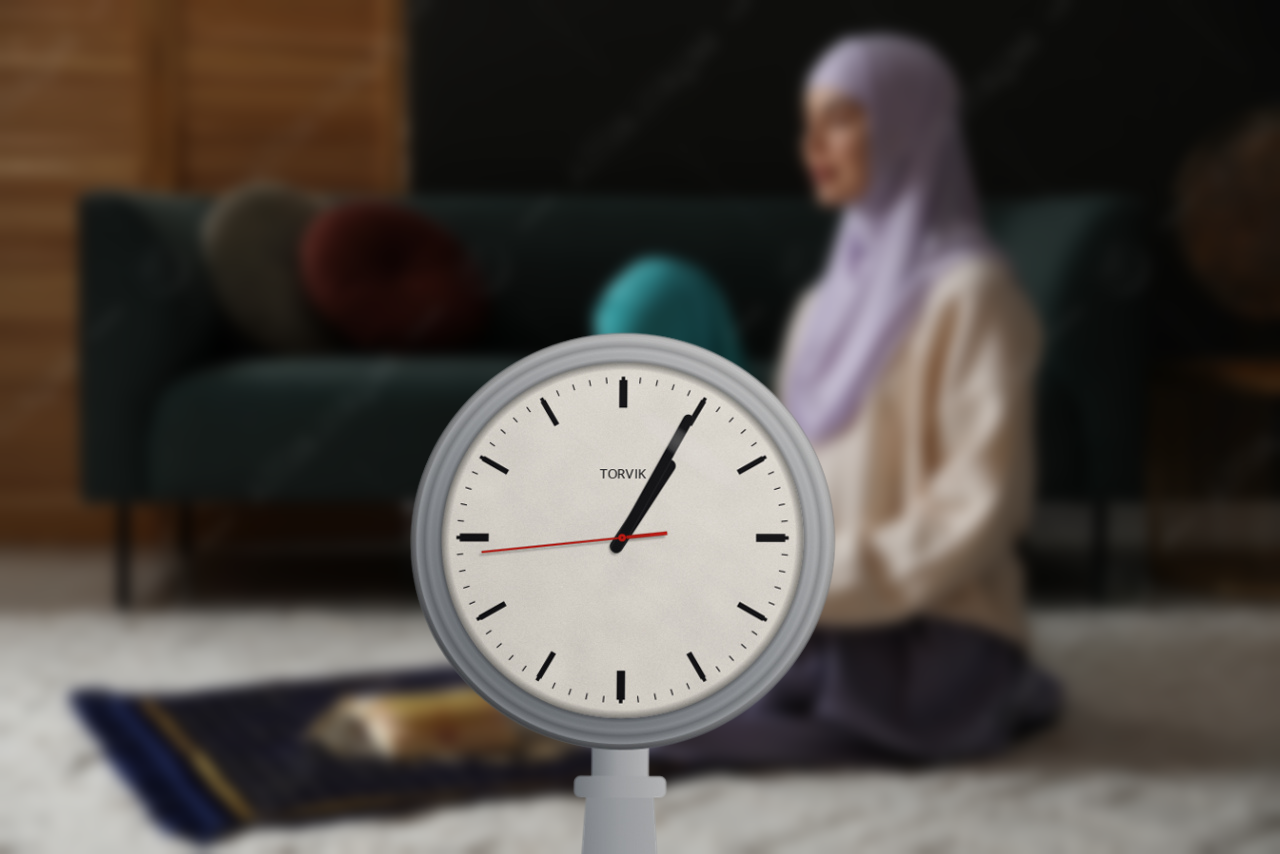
{"hour": 1, "minute": 4, "second": 44}
